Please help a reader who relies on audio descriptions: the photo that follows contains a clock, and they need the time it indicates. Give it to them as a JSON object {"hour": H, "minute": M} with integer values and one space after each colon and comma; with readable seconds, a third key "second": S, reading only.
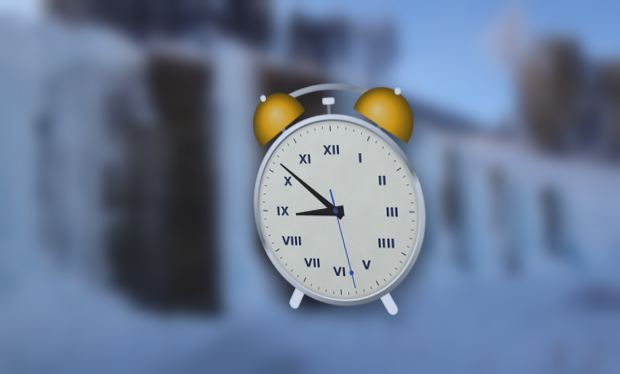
{"hour": 8, "minute": 51, "second": 28}
